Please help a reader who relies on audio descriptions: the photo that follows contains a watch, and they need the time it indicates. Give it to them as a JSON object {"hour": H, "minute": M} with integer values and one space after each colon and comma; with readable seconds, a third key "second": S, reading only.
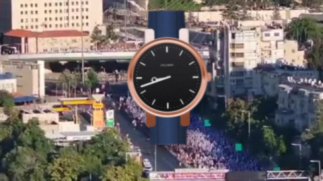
{"hour": 8, "minute": 42}
